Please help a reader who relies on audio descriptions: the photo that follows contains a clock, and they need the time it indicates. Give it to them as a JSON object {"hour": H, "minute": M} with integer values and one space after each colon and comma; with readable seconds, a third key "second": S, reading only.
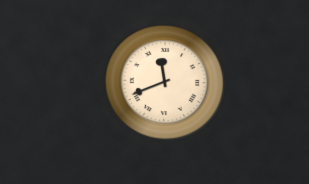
{"hour": 11, "minute": 41}
